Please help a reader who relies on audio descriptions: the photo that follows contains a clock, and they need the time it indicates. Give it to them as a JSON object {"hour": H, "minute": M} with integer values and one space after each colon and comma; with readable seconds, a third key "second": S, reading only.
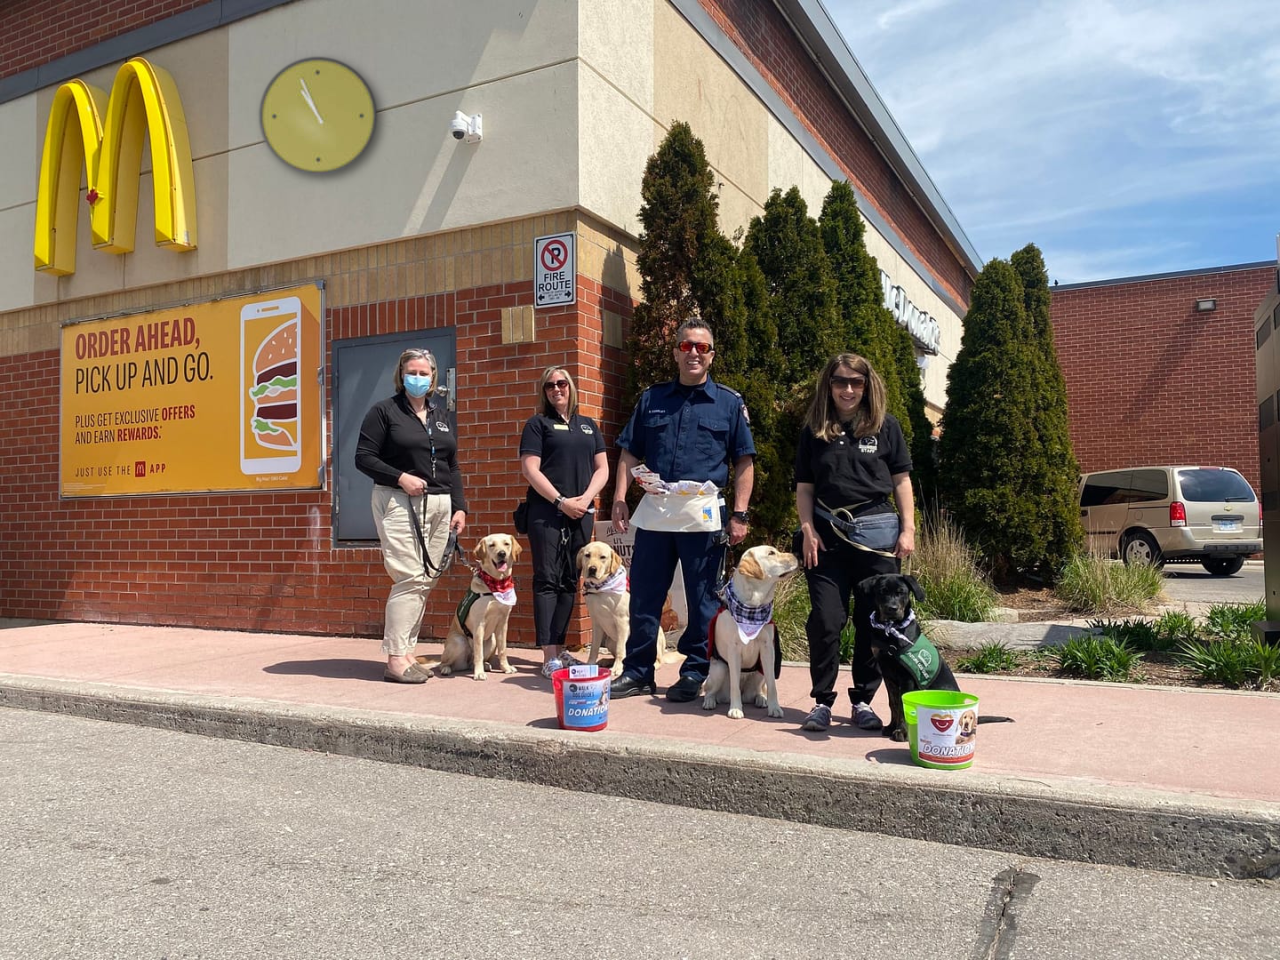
{"hour": 10, "minute": 56}
